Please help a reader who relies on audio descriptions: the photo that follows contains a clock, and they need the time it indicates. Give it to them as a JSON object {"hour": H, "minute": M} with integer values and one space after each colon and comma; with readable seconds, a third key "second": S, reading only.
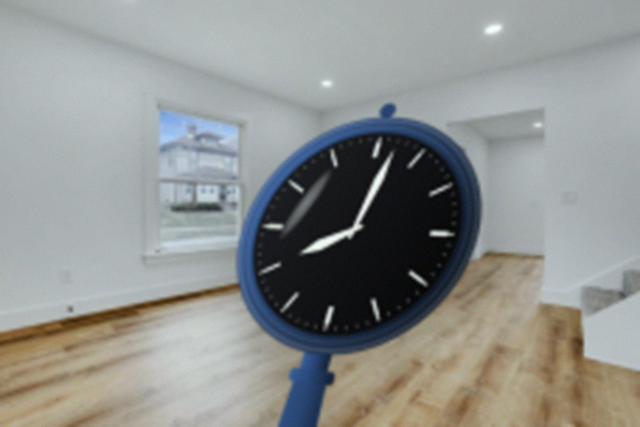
{"hour": 8, "minute": 2}
